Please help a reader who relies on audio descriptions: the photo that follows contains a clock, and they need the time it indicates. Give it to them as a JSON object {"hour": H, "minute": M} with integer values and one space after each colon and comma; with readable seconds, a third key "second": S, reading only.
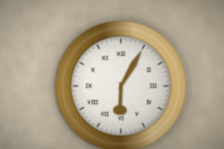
{"hour": 6, "minute": 5}
